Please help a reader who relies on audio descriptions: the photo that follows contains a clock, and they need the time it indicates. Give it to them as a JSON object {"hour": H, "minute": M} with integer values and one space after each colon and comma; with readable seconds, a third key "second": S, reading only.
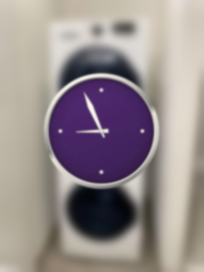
{"hour": 8, "minute": 56}
